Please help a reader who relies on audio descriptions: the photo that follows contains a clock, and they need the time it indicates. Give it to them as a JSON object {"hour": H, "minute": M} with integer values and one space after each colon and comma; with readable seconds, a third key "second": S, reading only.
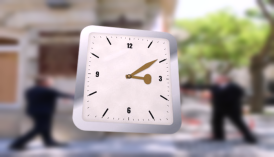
{"hour": 3, "minute": 9}
